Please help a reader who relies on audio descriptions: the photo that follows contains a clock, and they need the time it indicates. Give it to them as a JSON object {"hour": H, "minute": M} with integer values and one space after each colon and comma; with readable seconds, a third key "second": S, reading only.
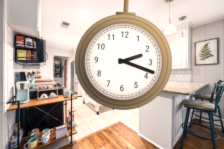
{"hour": 2, "minute": 18}
